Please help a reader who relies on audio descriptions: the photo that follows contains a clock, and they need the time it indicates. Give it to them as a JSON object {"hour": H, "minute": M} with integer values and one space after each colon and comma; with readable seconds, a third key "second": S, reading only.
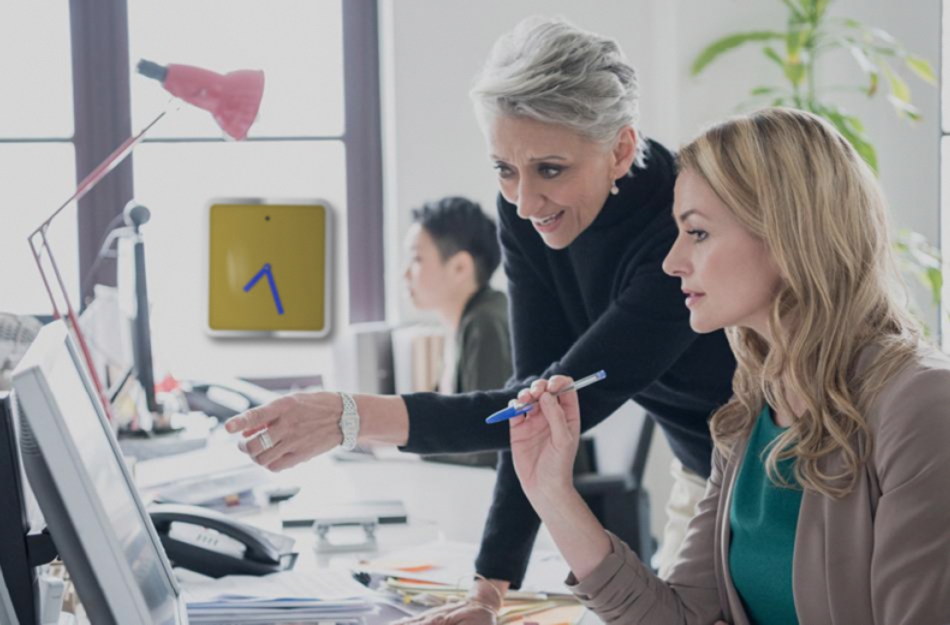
{"hour": 7, "minute": 27}
